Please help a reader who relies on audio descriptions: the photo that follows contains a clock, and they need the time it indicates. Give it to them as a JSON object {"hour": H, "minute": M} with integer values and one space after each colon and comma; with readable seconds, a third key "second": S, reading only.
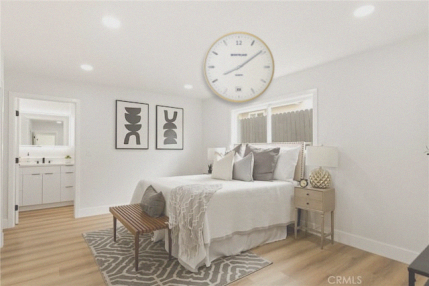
{"hour": 8, "minute": 9}
